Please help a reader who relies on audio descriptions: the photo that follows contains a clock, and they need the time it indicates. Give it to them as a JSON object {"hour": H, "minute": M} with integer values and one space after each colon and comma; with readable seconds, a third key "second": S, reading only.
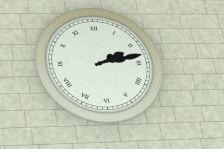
{"hour": 2, "minute": 13}
